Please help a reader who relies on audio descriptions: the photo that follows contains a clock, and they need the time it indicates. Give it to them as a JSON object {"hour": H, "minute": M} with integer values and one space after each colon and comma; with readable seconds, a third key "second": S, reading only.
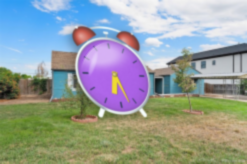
{"hour": 6, "minute": 27}
